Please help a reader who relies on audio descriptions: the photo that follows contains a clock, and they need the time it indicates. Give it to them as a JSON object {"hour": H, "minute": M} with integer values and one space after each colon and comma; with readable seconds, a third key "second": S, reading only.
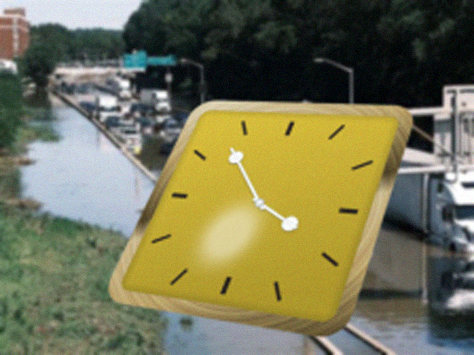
{"hour": 3, "minute": 53}
